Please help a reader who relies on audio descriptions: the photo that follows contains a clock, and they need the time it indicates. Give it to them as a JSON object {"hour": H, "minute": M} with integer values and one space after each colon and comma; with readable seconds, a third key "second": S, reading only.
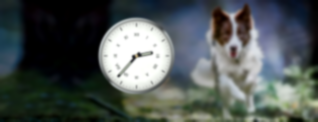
{"hour": 2, "minute": 37}
